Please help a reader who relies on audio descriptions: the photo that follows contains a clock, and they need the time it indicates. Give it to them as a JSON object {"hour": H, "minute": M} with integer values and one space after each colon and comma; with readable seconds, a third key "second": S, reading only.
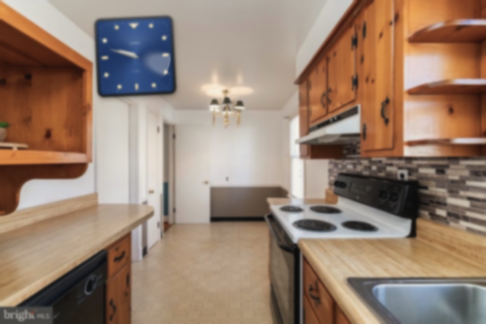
{"hour": 9, "minute": 48}
